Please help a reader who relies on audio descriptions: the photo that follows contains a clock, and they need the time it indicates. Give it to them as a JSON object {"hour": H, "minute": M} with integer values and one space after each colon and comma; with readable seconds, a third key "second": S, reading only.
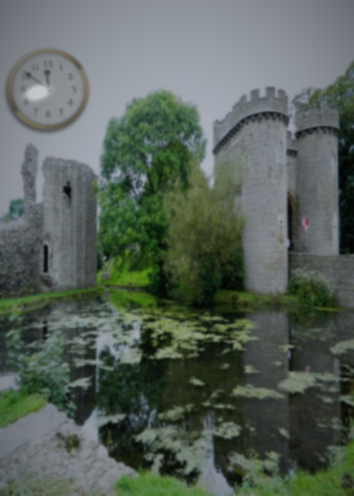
{"hour": 11, "minute": 51}
